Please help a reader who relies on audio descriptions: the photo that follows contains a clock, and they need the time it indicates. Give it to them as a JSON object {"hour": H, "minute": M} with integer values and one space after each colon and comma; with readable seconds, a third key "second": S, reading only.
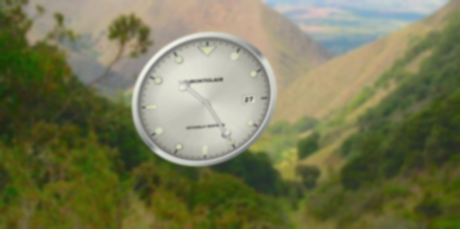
{"hour": 10, "minute": 25}
